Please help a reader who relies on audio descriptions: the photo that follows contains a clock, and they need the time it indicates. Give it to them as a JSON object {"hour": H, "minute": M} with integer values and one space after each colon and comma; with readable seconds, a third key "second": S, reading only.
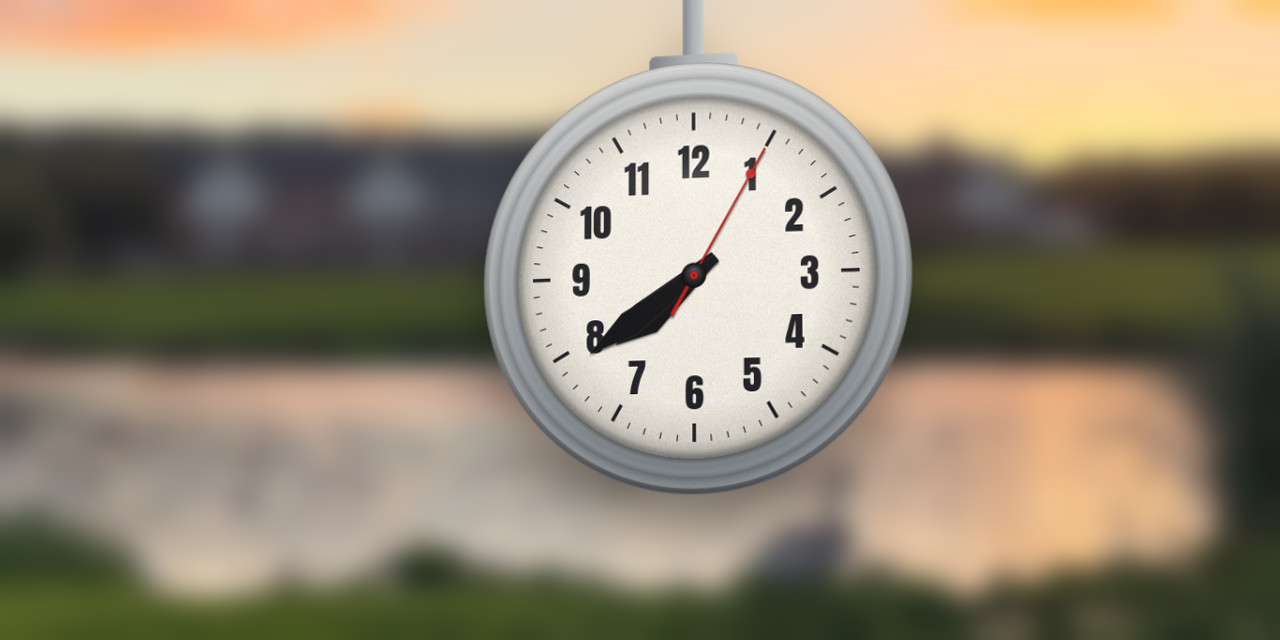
{"hour": 7, "minute": 39, "second": 5}
